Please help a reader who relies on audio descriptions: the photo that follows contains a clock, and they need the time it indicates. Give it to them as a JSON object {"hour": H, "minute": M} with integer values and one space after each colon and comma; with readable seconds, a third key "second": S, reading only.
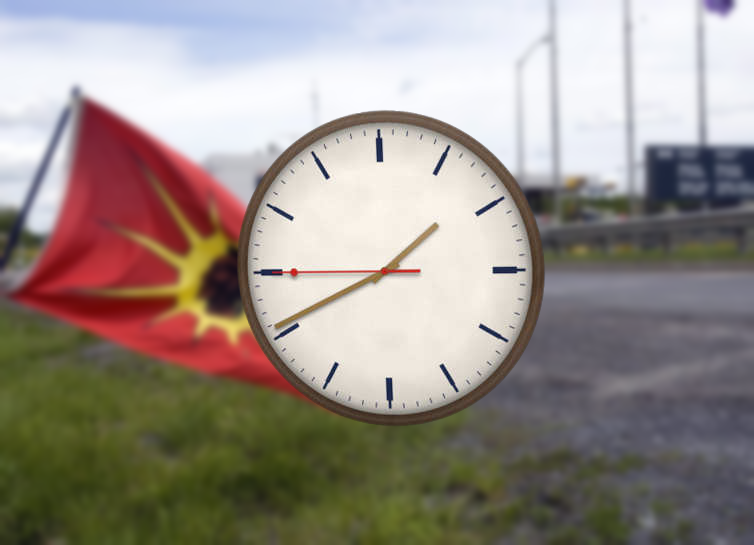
{"hour": 1, "minute": 40, "second": 45}
